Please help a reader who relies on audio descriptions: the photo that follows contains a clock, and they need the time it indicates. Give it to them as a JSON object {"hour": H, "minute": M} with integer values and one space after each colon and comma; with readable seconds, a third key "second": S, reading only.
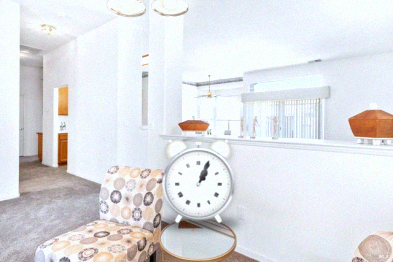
{"hour": 1, "minute": 4}
